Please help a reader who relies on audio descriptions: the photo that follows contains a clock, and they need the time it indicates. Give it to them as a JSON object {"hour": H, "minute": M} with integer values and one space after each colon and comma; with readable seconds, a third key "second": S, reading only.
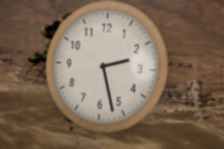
{"hour": 2, "minute": 27}
